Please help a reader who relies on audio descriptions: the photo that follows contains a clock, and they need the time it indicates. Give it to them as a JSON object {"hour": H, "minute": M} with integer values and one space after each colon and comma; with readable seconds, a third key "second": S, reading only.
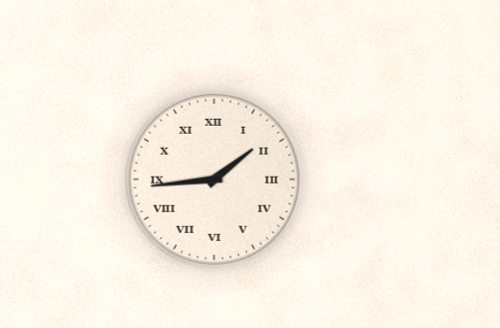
{"hour": 1, "minute": 44}
